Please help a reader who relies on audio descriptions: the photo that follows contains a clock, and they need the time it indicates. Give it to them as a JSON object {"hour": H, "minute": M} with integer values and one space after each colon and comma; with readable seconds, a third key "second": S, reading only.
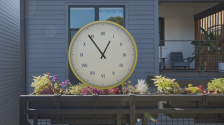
{"hour": 12, "minute": 54}
